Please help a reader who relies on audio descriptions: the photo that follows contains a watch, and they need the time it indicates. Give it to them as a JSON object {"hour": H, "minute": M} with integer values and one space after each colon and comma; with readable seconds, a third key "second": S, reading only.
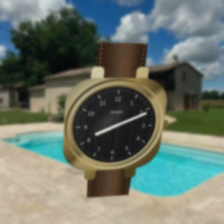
{"hour": 8, "minute": 11}
